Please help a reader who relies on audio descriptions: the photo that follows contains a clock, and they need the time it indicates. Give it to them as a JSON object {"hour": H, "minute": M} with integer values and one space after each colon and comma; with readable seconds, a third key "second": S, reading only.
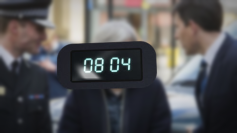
{"hour": 8, "minute": 4}
